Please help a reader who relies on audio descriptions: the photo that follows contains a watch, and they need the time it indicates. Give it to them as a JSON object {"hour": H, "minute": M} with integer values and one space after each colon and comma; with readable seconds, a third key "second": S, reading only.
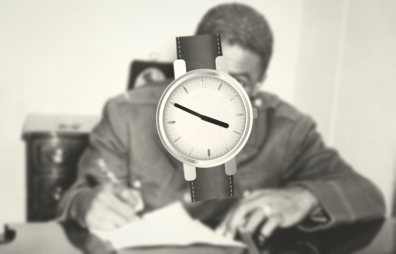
{"hour": 3, "minute": 50}
